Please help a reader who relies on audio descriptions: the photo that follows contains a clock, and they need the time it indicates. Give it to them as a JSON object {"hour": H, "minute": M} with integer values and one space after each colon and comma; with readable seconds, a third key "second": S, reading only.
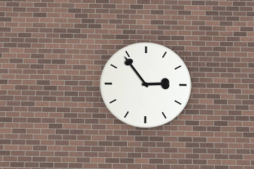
{"hour": 2, "minute": 54}
